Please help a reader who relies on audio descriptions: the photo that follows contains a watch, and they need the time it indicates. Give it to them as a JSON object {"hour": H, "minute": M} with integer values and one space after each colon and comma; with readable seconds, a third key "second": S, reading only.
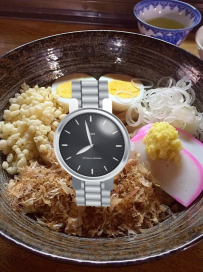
{"hour": 7, "minute": 58}
